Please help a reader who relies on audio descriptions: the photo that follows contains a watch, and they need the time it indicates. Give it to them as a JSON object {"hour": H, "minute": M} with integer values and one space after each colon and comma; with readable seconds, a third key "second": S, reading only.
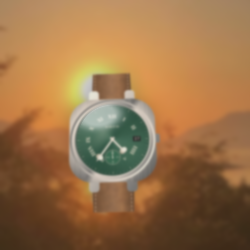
{"hour": 4, "minute": 36}
